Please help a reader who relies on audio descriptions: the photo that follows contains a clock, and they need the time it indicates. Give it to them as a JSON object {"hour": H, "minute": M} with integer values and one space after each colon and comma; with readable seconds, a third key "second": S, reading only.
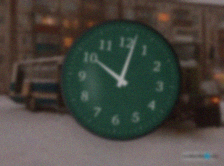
{"hour": 10, "minute": 2}
